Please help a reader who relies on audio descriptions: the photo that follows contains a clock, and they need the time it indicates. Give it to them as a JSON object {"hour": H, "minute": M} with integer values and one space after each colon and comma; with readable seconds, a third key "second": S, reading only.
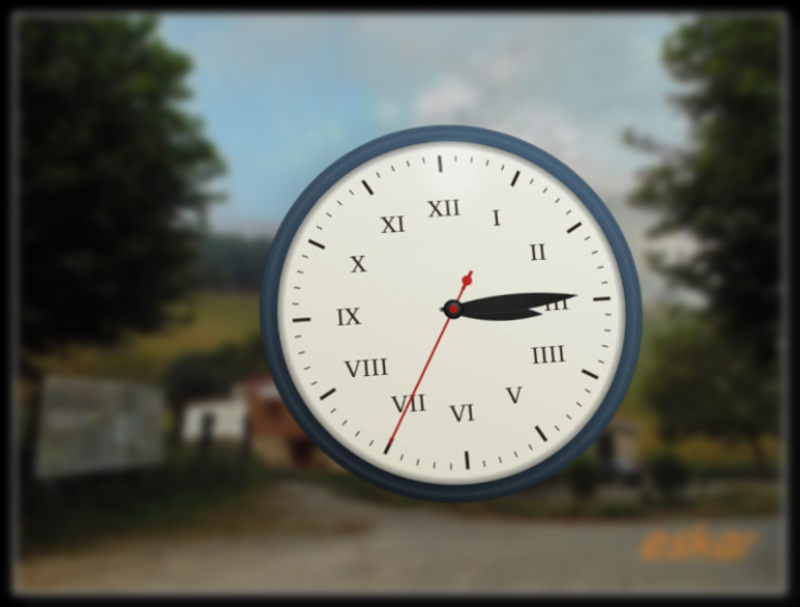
{"hour": 3, "minute": 14, "second": 35}
